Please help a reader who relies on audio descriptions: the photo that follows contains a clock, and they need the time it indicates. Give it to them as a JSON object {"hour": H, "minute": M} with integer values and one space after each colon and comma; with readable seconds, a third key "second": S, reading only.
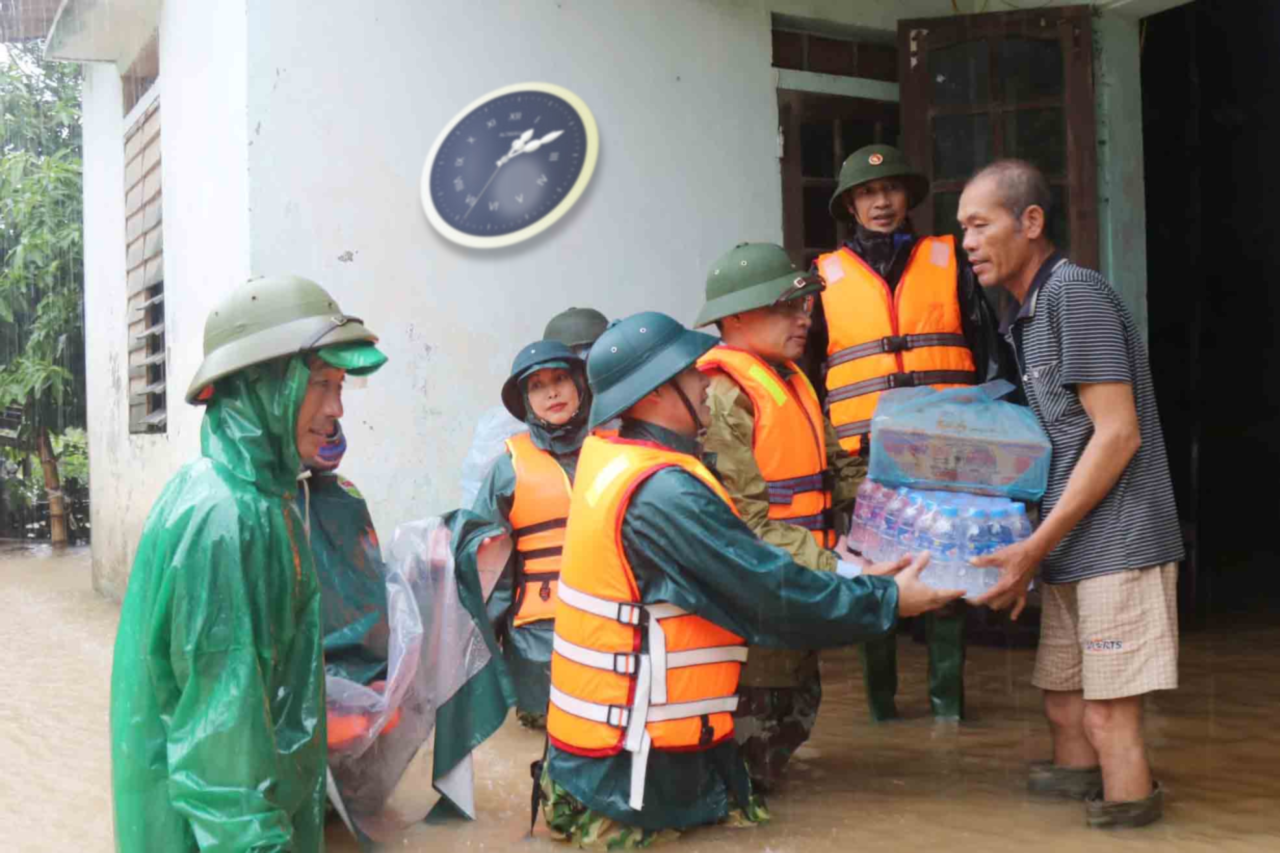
{"hour": 1, "minute": 10, "second": 34}
